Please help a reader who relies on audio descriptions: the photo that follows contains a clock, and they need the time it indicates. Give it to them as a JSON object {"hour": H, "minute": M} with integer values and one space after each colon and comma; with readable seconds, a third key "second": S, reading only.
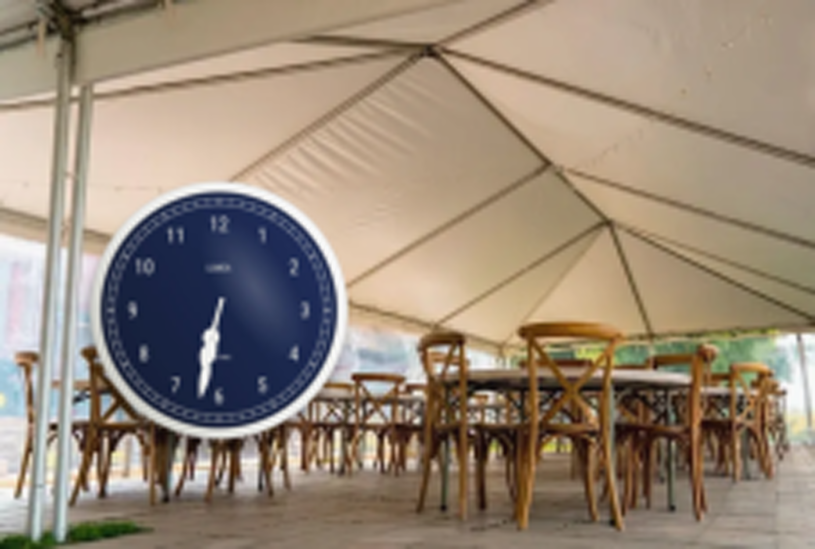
{"hour": 6, "minute": 32}
